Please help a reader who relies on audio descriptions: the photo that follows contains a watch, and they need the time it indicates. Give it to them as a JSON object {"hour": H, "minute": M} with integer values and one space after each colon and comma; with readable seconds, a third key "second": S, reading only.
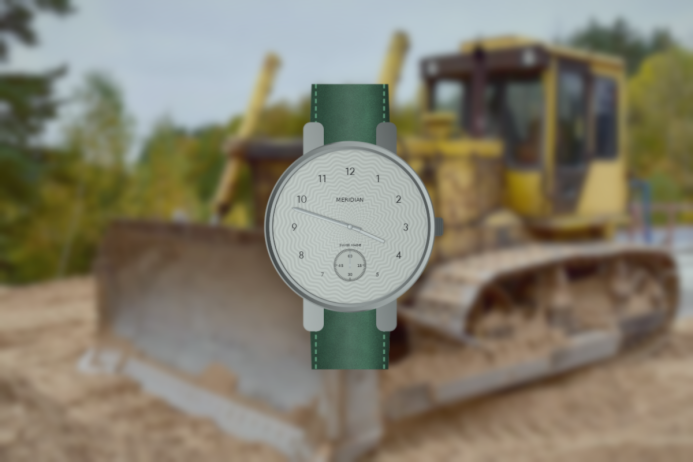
{"hour": 3, "minute": 48}
